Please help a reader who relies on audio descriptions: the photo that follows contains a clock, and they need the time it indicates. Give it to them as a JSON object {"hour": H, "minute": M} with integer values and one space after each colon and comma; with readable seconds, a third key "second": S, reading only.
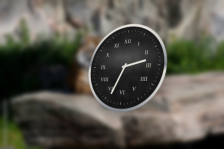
{"hour": 2, "minute": 34}
